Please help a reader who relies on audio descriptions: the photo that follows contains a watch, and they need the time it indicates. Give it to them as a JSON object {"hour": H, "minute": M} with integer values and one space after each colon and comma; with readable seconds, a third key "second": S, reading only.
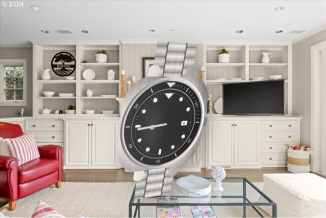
{"hour": 8, "minute": 44}
